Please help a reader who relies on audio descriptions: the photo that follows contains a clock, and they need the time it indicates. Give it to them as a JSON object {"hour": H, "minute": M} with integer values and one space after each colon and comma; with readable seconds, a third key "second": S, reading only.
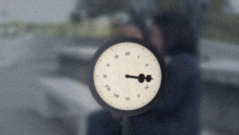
{"hour": 3, "minute": 16}
